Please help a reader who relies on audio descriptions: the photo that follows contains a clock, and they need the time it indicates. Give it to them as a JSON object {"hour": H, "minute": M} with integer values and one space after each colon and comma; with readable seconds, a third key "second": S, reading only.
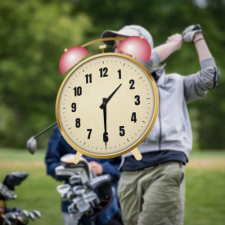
{"hour": 1, "minute": 30}
